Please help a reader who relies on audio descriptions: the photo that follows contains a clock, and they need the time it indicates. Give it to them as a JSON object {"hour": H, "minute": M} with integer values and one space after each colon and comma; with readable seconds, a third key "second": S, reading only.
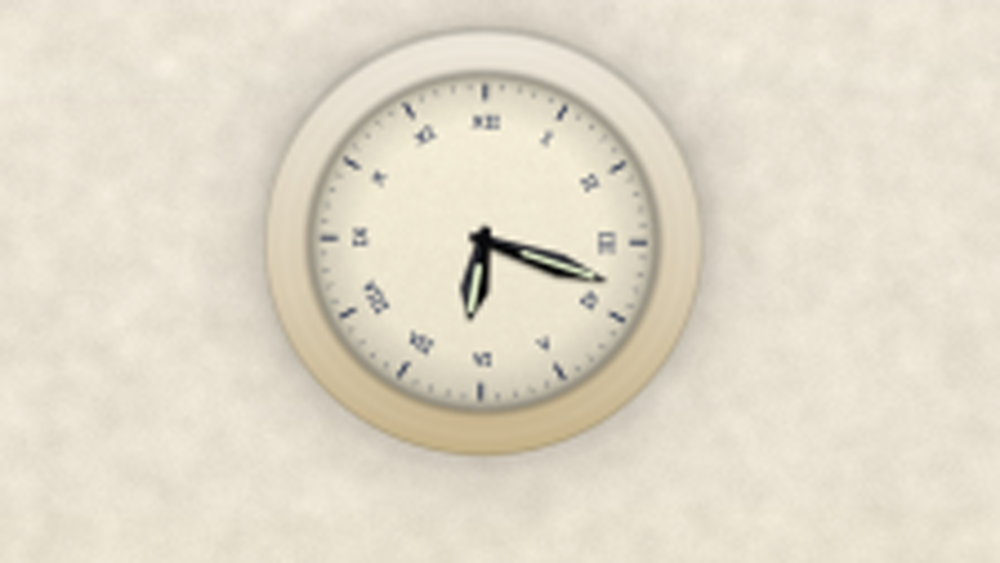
{"hour": 6, "minute": 18}
